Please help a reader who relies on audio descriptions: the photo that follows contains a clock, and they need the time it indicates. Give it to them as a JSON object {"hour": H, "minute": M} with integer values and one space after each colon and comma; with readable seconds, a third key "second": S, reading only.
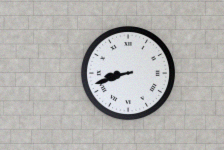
{"hour": 8, "minute": 42}
